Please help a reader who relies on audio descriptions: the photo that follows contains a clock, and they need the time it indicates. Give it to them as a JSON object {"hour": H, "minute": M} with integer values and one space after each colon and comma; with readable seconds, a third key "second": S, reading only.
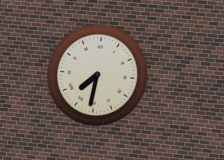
{"hour": 7, "minute": 31}
